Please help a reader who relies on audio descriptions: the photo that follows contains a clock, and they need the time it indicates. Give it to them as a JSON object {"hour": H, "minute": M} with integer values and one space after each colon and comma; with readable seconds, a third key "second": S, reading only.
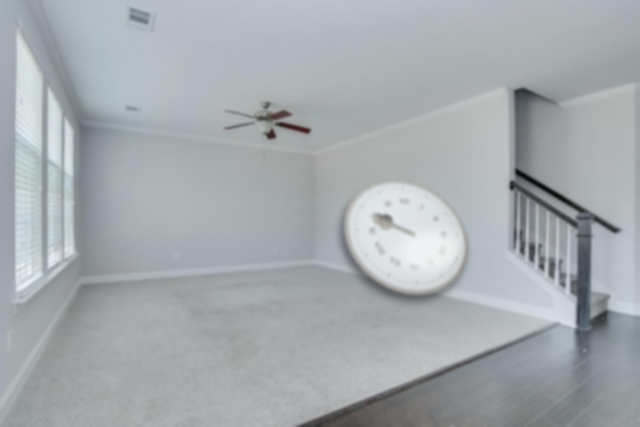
{"hour": 9, "minute": 49}
